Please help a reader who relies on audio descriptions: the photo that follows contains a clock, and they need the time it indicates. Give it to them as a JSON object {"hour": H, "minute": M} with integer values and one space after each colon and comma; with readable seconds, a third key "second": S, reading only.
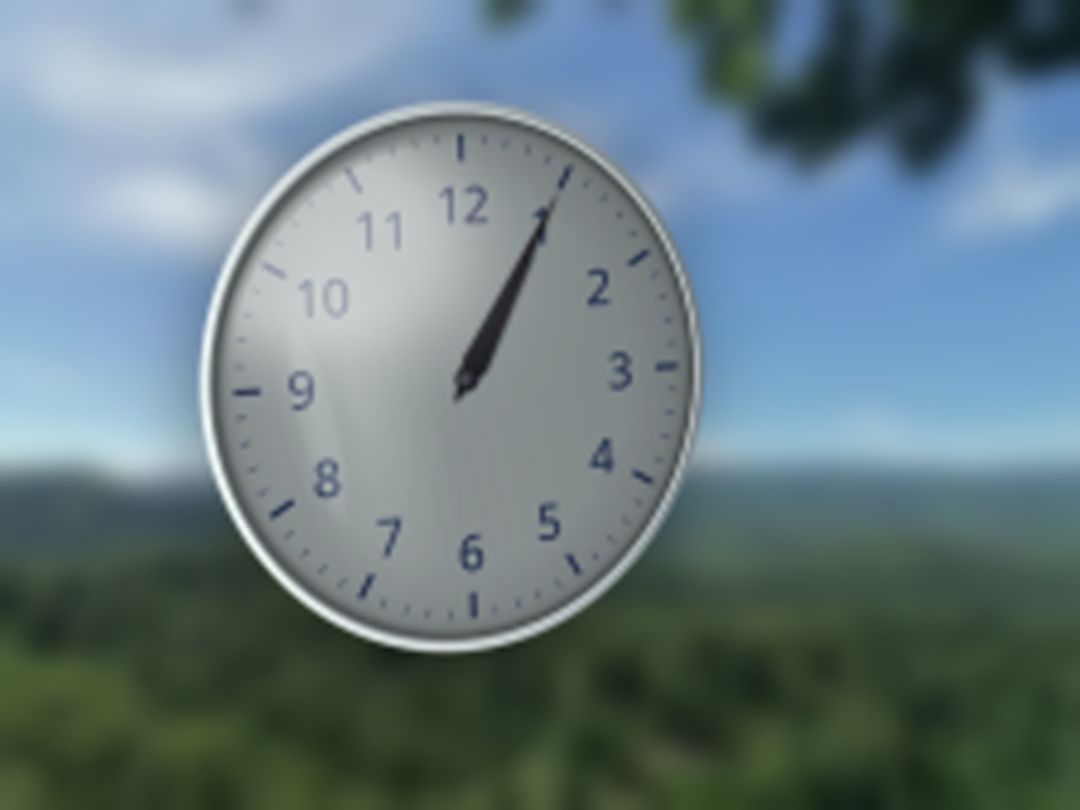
{"hour": 1, "minute": 5}
